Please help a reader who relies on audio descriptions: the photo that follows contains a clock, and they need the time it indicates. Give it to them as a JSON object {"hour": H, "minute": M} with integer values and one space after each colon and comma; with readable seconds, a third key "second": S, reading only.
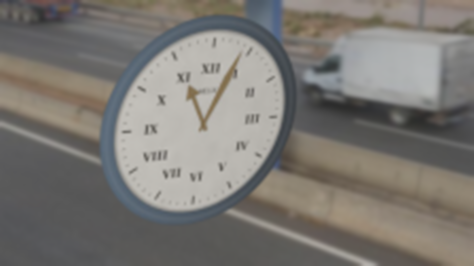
{"hour": 11, "minute": 4}
